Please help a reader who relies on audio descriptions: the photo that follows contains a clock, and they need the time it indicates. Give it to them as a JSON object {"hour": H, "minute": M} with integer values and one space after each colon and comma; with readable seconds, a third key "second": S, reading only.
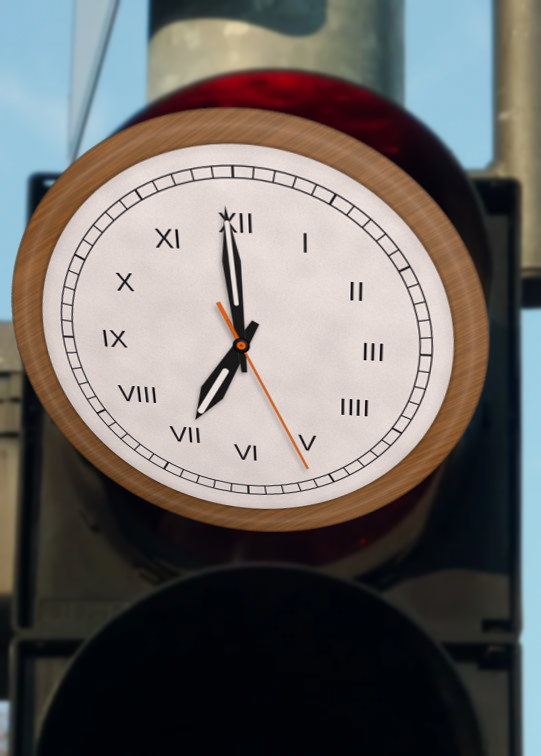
{"hour": 6, "minute": 59, "second": 26}
